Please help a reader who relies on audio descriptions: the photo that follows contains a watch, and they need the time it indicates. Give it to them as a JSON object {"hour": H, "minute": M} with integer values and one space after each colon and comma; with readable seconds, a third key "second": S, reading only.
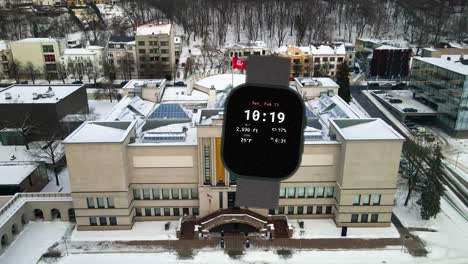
{"hour": 10, "minute": 19}
